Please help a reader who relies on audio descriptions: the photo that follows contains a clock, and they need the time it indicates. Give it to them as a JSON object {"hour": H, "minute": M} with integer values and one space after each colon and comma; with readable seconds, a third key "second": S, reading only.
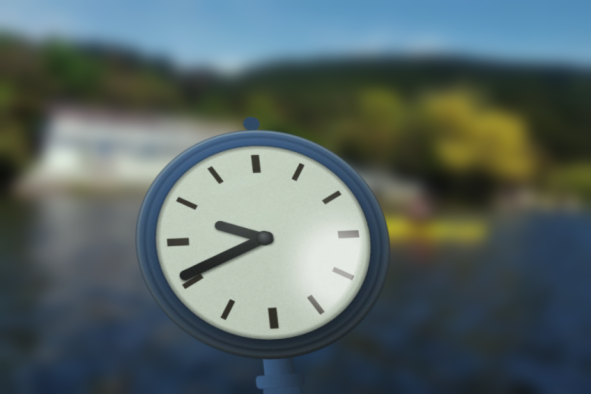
{"hour": 9, "minute": 41}
